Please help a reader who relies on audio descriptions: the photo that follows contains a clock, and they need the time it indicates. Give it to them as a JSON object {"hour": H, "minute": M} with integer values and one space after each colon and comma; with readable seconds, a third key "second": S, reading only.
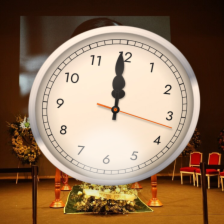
{"hour": 11, "minute": 59, "second": 17}
